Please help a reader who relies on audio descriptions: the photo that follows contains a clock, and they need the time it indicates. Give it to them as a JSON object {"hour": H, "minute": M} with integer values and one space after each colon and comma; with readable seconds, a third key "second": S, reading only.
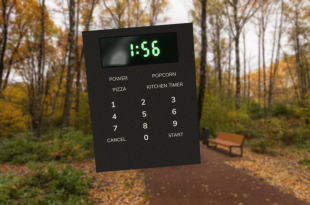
{"hour": 1, "minute": 56}
